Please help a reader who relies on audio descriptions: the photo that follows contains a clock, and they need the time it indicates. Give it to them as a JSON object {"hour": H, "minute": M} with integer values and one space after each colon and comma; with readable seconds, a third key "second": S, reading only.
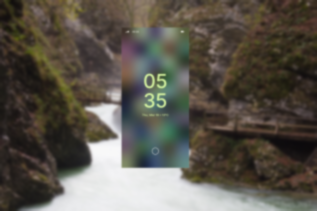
{"hour": 5, "minute": 35}
